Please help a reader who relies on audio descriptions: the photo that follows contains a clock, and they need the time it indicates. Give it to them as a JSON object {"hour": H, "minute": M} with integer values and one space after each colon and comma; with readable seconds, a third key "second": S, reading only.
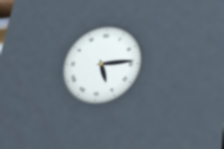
{"hour": 5, "minute": 14}
